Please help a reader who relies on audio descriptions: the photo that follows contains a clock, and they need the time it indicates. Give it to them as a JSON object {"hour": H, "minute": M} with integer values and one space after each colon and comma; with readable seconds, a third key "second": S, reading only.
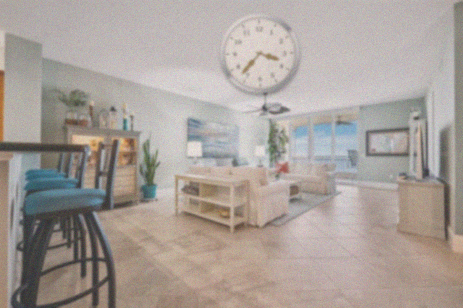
{"hour": 3, "minute": 37}
